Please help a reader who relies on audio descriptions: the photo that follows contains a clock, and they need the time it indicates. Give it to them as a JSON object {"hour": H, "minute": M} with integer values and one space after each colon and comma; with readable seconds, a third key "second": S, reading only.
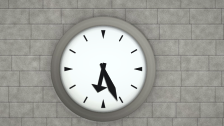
{"hour": 6, "minute": 26}
